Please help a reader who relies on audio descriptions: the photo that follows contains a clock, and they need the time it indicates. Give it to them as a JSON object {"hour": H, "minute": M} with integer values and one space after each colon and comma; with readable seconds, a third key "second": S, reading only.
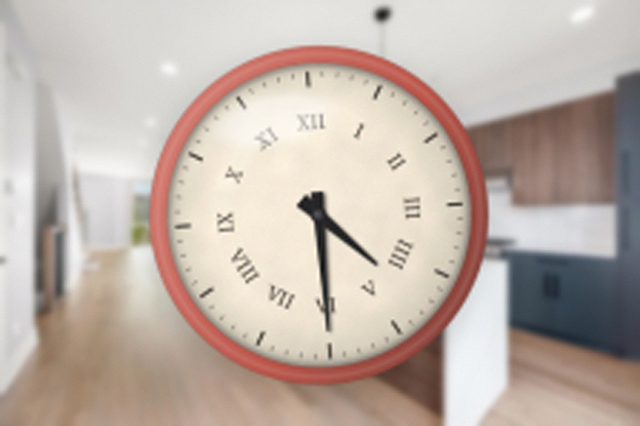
{"hour": 4, "minute": 30}
